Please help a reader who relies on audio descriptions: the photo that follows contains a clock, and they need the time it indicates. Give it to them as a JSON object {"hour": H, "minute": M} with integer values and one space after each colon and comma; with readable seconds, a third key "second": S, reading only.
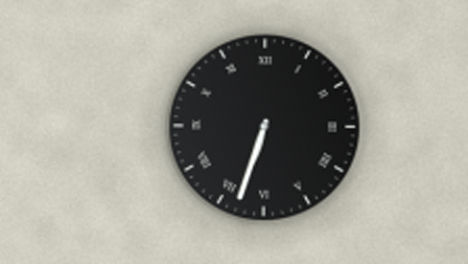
{"hour": 6, "minute": 33}
